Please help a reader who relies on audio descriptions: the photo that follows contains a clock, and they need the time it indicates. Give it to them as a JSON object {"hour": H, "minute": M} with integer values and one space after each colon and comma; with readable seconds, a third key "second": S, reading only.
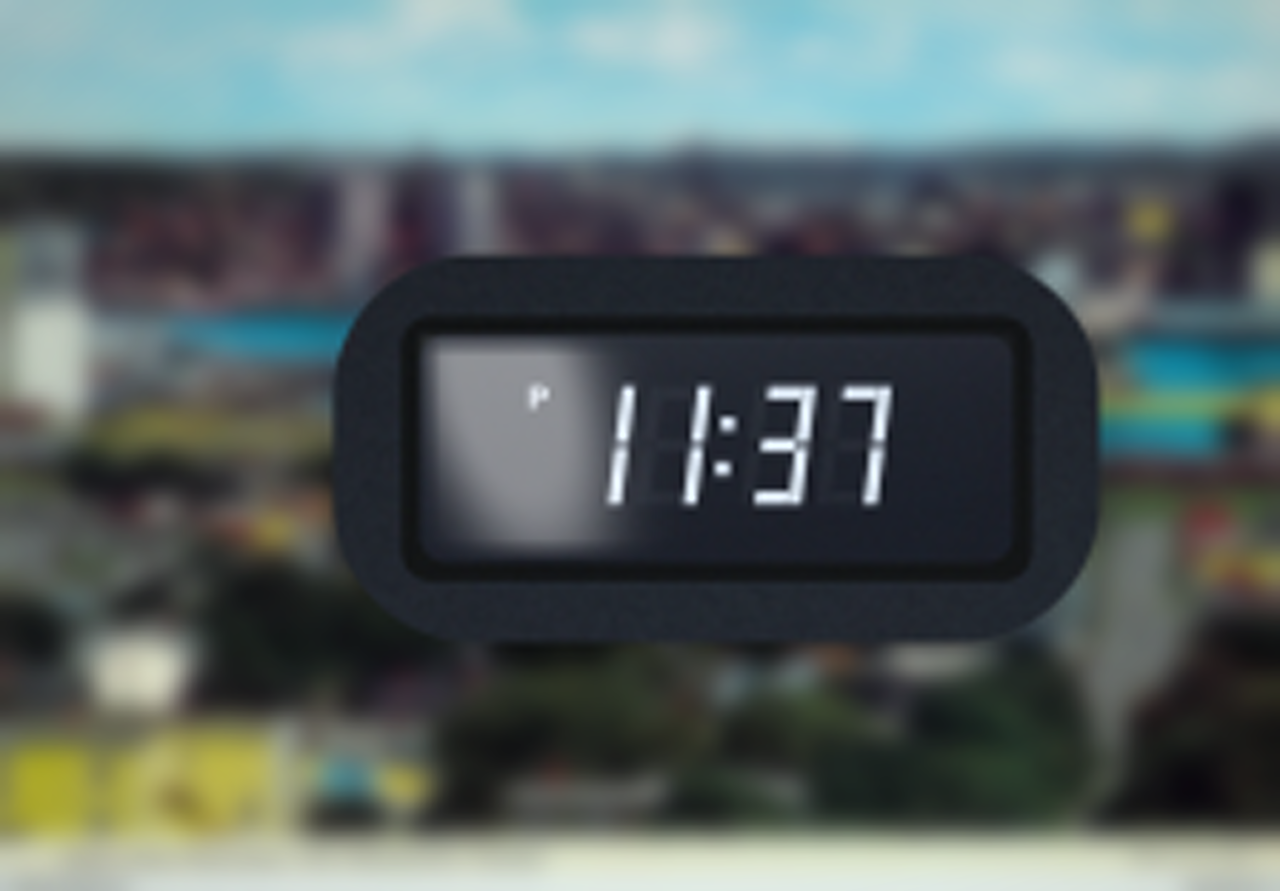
{"hour": 11, "minute": 37}
